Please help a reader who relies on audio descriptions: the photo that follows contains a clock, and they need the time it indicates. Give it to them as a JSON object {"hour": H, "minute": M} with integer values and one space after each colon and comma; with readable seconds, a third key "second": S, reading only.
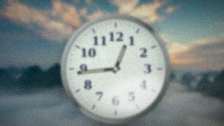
{"hour": 12, "minute": 44}
